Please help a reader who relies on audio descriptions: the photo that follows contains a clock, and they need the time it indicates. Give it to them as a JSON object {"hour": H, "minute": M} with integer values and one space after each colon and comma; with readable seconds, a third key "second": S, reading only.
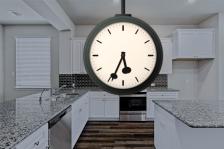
{"hour": 5, "minute": 34}
